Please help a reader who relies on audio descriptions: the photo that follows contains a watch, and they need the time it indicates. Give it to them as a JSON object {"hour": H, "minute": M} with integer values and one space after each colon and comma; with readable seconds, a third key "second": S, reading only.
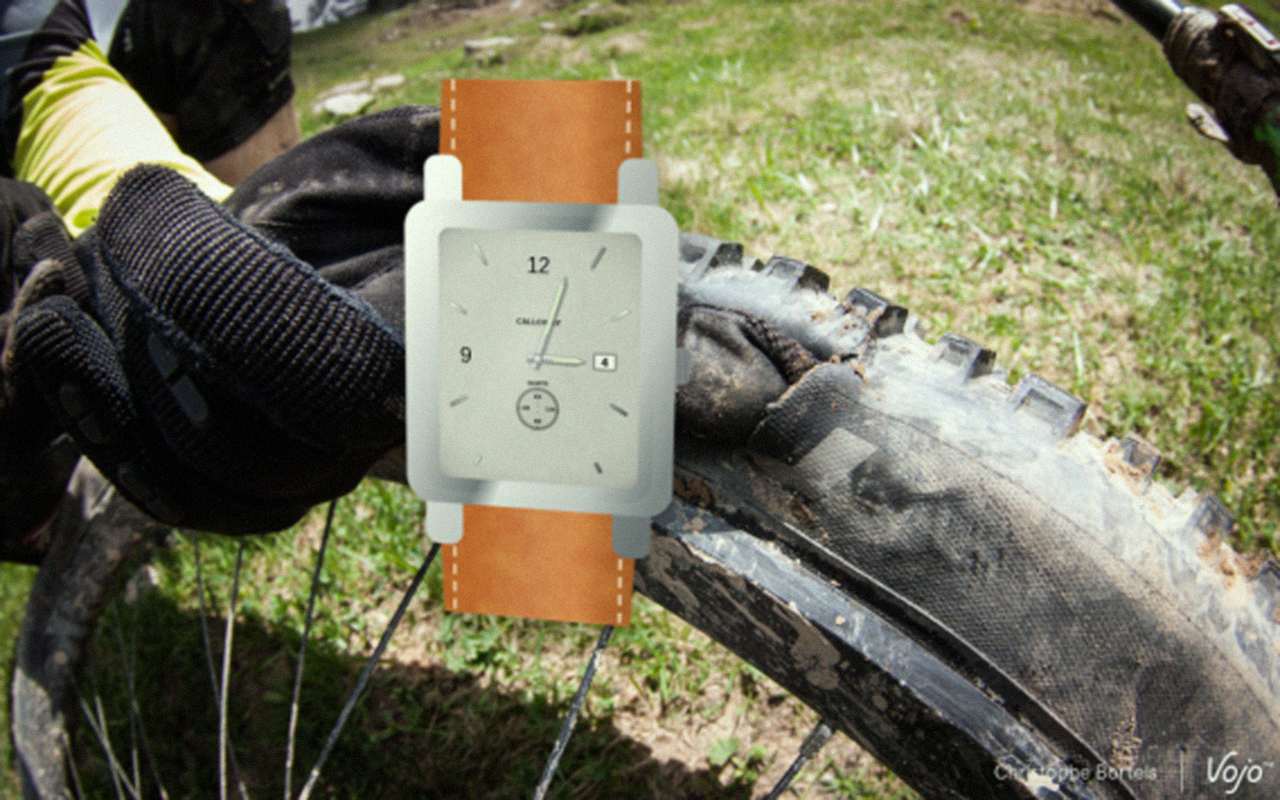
{"hour": 3, "minute": 3}
